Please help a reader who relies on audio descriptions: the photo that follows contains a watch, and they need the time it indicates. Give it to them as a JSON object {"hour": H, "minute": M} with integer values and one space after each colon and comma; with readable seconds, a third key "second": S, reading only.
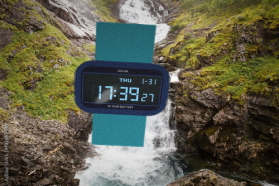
{"hour": 17, "minute": 39, "second": 27}
